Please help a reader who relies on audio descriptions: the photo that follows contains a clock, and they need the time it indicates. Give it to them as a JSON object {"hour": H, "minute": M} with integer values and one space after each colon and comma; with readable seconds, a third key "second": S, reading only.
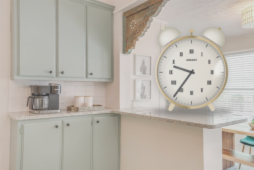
{"hour": 9, "minute": 36}
